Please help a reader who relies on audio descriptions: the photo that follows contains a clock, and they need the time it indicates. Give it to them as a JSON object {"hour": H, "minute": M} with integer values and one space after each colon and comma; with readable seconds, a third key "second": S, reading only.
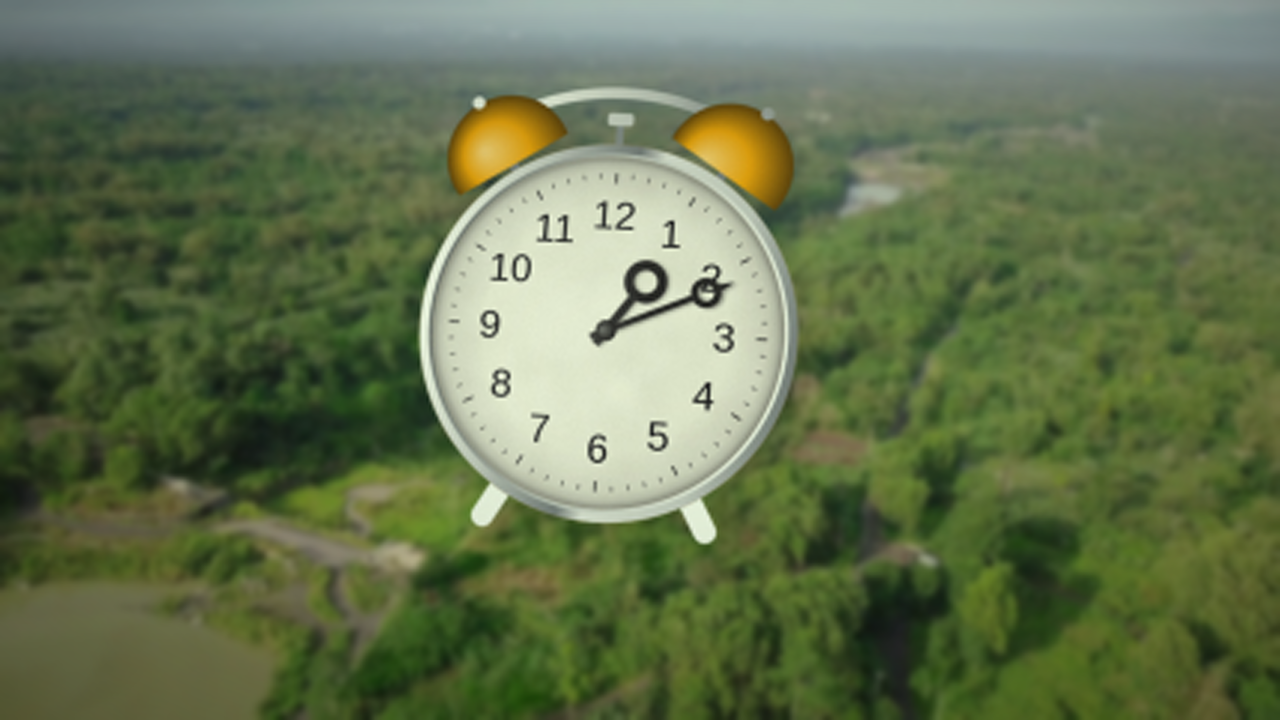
{"hour": 1, "minute": 11}
